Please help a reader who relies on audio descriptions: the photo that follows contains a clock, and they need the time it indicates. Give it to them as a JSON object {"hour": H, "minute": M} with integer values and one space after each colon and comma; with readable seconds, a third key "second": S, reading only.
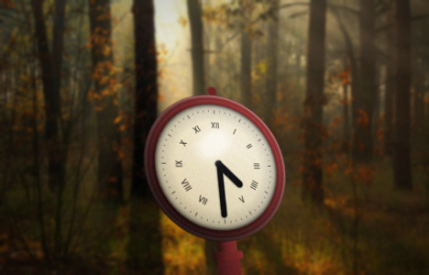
{"hour": 4, "minute": 30}
